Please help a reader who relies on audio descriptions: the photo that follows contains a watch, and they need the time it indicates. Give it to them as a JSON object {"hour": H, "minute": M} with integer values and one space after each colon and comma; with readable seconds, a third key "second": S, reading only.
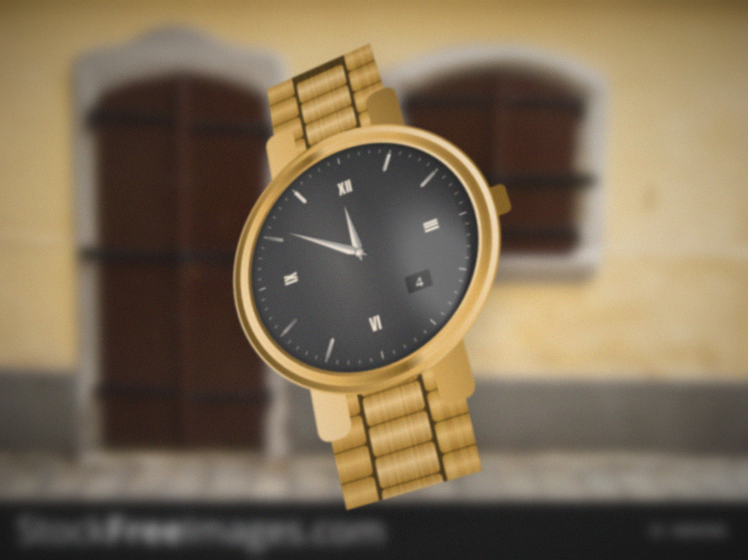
{"hour": 11, "minute": 51}
